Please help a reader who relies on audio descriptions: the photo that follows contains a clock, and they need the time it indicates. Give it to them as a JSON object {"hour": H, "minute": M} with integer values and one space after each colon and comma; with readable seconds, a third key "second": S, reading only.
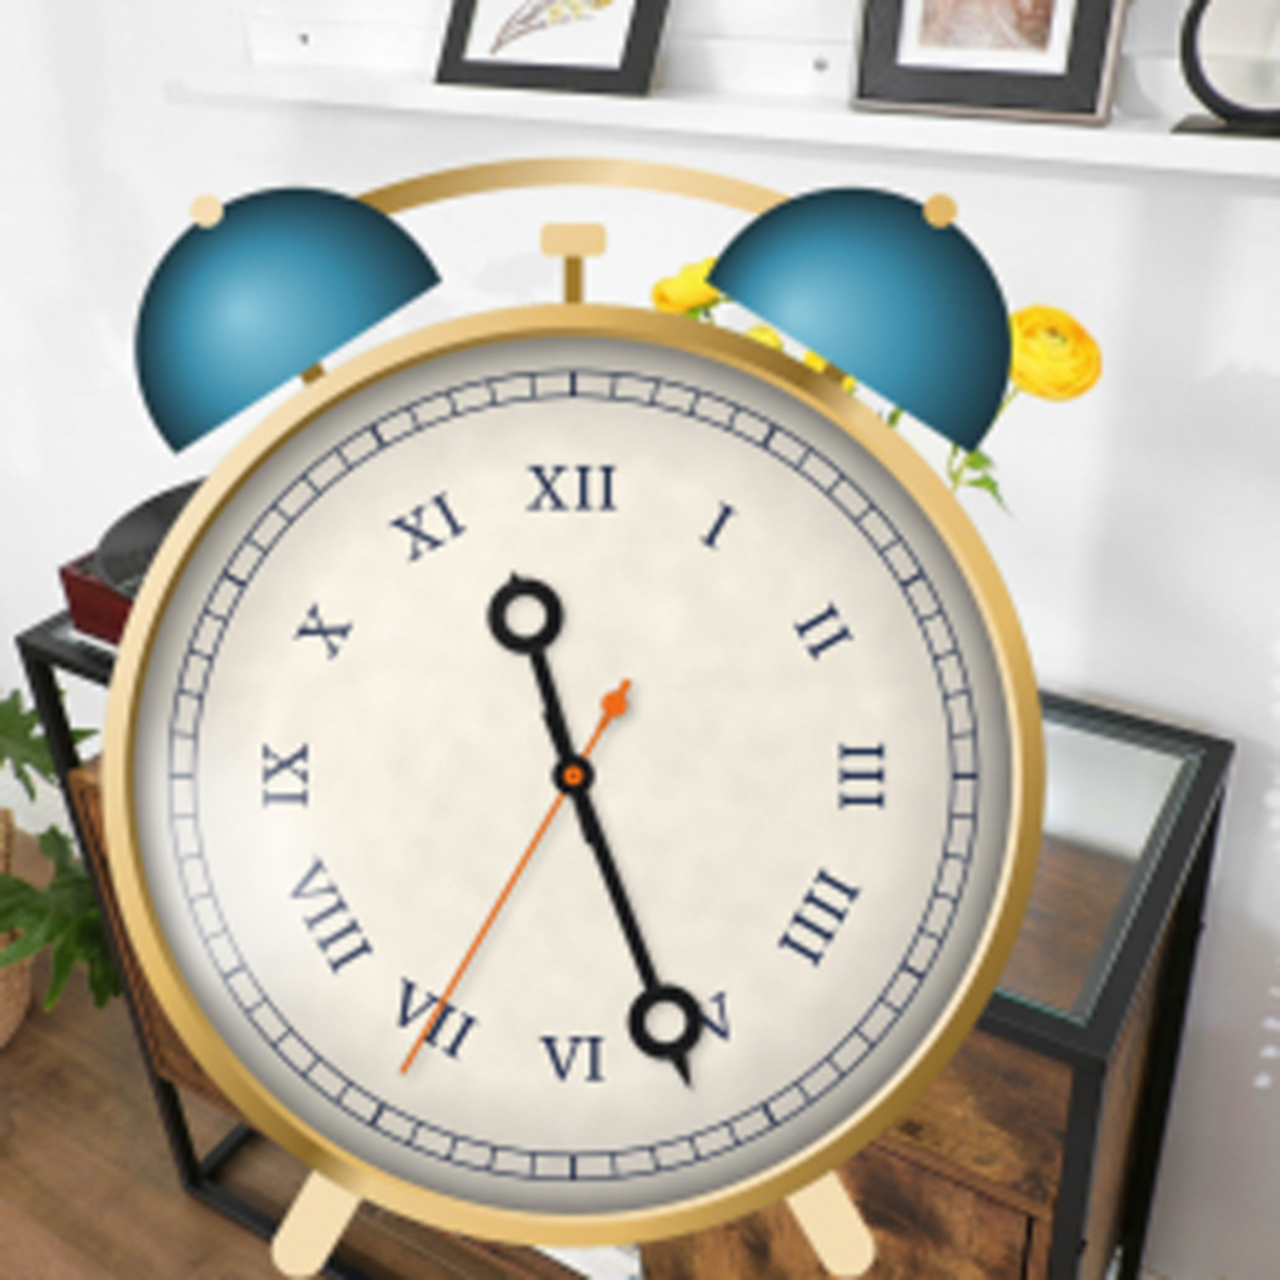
{"hour": 11, "minute": 26, "second": 35}
